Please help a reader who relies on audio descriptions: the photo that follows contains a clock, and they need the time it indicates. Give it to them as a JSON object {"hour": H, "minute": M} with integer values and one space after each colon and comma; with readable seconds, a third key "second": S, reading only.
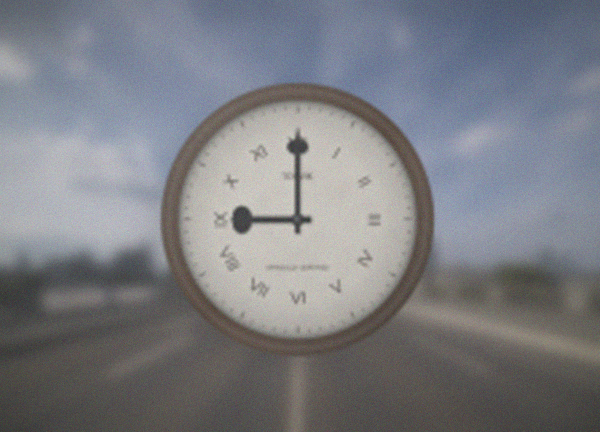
{"hour": 9, "minute": 0}
